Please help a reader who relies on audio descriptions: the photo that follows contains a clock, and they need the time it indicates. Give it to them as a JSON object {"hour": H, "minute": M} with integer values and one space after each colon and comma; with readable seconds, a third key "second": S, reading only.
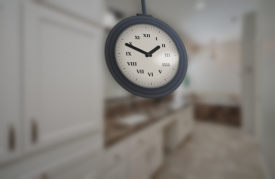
{"hour": 1, "minute": 49}
